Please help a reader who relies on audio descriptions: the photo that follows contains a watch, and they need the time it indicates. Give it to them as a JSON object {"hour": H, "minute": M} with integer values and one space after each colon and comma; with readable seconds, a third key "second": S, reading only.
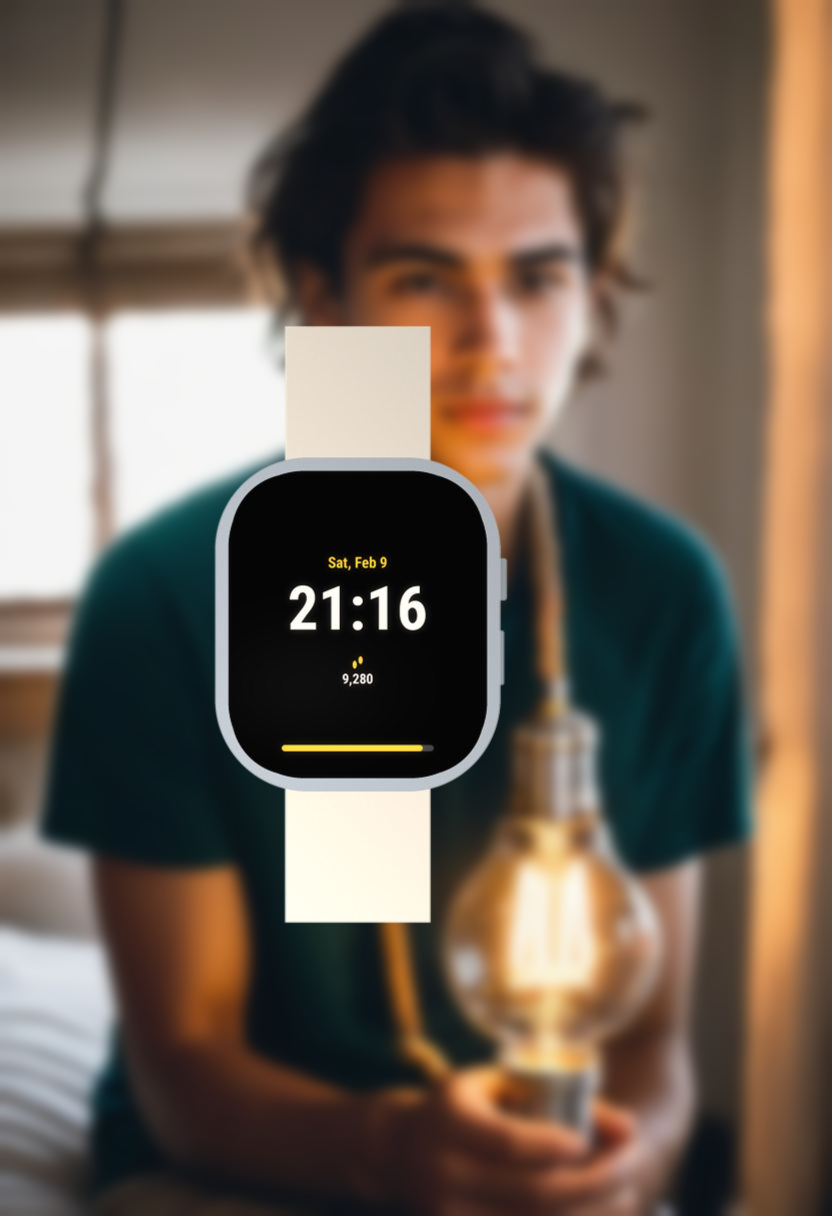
{"hour": 21, "minute": 16}
